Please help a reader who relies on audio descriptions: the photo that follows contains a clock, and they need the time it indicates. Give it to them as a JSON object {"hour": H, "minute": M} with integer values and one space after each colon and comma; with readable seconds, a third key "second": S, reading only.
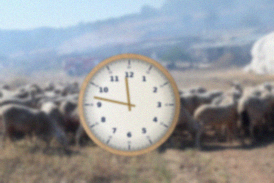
{"hour": 11, "minute": 47}
